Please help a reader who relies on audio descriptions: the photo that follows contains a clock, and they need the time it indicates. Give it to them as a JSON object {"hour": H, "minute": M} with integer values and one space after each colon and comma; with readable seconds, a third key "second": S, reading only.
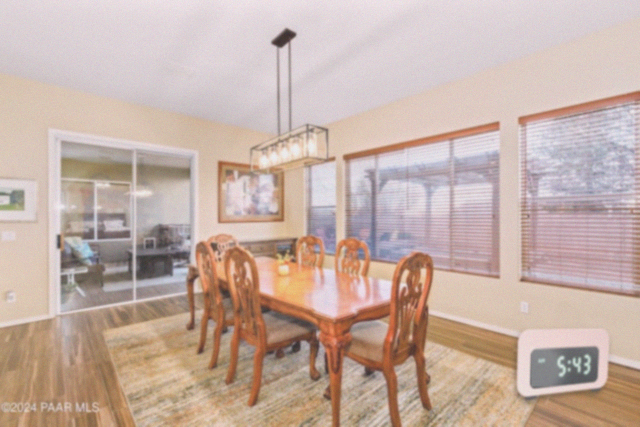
{"hour": 5, "minute": 43}
